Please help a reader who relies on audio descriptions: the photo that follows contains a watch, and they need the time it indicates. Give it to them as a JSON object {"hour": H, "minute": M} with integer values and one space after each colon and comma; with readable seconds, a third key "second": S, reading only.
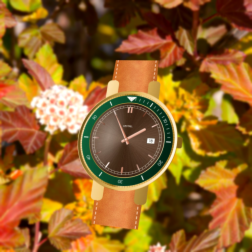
{"hour": 1, "minute": 55}
